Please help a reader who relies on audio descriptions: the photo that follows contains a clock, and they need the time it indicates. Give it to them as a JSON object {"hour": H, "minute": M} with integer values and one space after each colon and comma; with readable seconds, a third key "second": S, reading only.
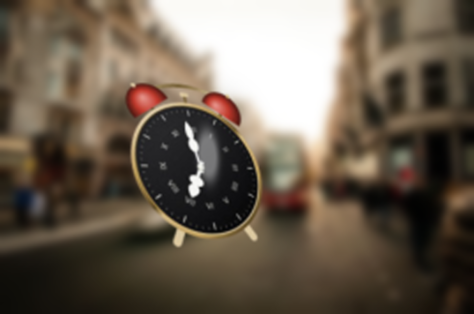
{"hour": 6, "minute": 59}
